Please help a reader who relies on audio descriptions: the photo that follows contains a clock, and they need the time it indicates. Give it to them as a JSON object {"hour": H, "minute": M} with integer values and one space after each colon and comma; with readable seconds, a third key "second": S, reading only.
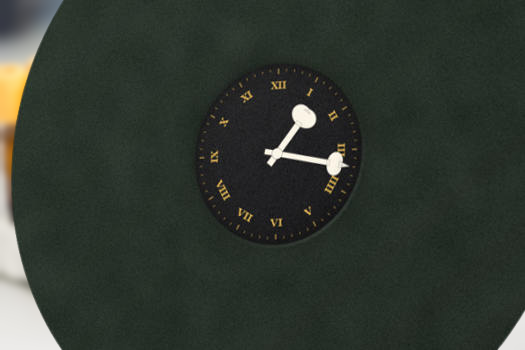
{"hour": 1, "minute": 17}
